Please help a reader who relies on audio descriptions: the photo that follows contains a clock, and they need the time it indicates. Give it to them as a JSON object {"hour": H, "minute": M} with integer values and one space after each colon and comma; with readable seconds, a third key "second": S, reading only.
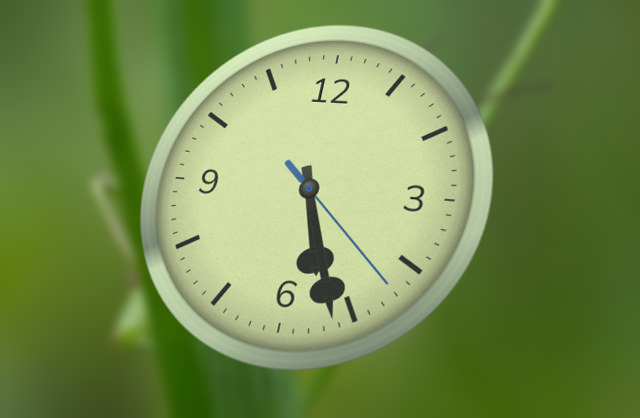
{"hour": 5, "minute": 26, "second": 22}
